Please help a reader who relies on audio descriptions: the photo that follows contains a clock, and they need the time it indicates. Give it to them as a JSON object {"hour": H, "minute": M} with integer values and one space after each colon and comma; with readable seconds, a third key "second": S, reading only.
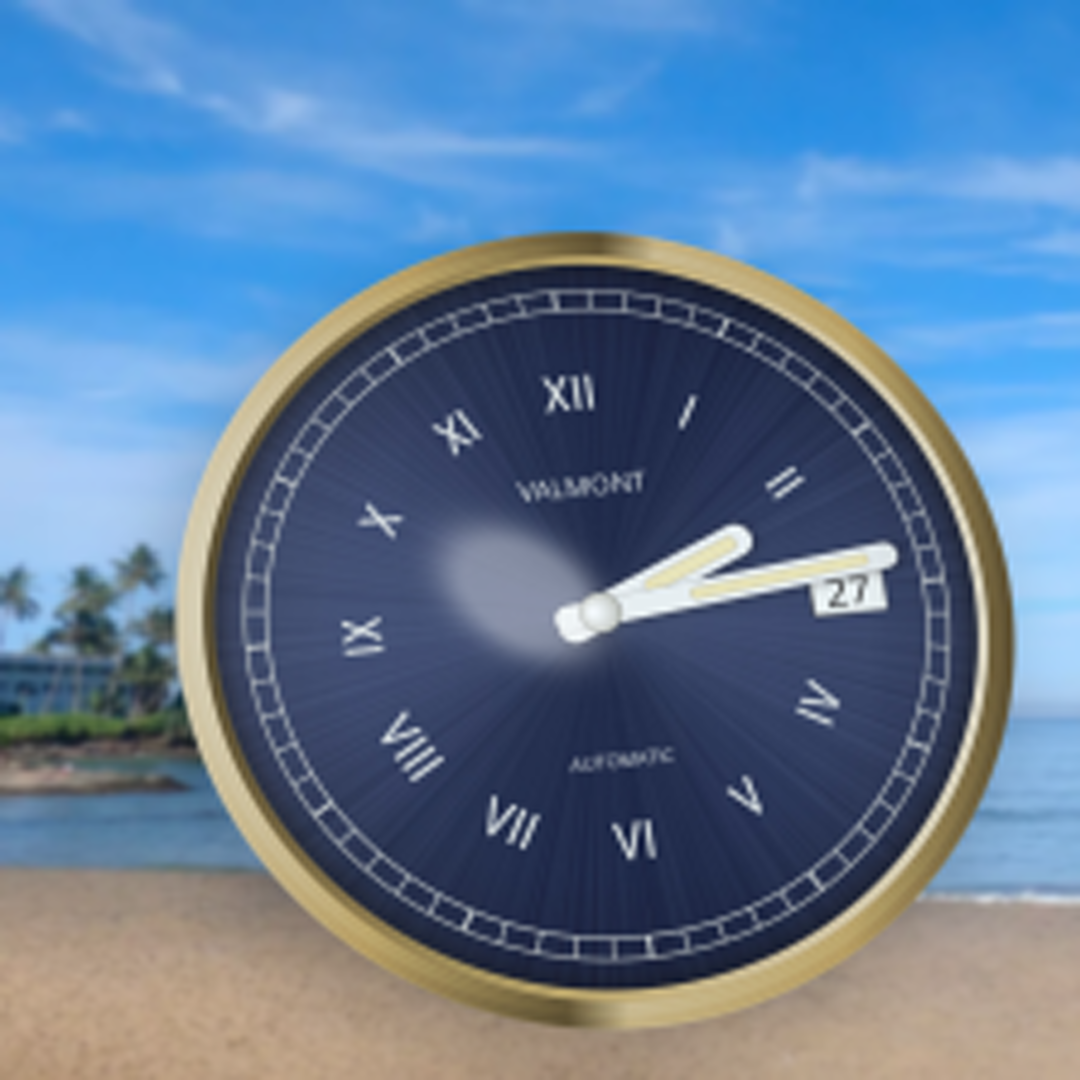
{"hour": 2, "minute": 14}
